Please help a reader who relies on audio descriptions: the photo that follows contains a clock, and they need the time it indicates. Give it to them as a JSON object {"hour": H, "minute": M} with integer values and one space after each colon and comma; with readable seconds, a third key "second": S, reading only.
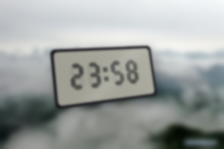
{"hour": 23, "minute": 58}
